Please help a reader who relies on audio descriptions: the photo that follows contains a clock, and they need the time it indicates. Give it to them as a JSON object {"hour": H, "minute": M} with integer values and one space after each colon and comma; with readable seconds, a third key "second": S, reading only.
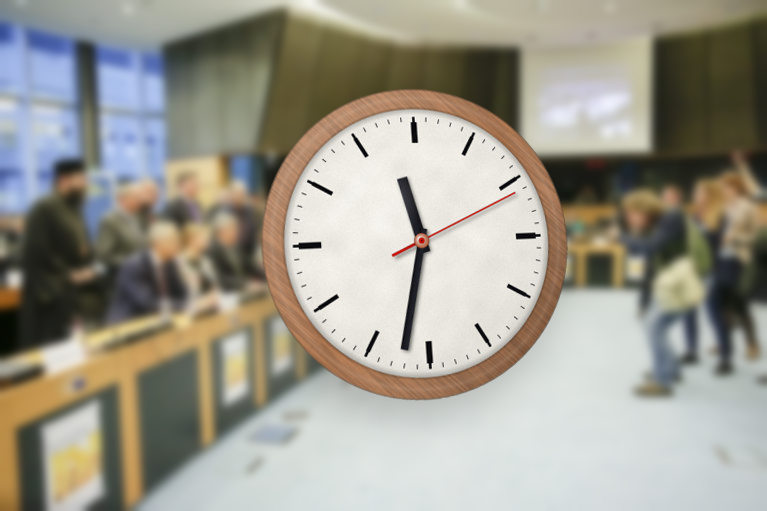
{"hour": 11, "minute": 32, "second": 11}
